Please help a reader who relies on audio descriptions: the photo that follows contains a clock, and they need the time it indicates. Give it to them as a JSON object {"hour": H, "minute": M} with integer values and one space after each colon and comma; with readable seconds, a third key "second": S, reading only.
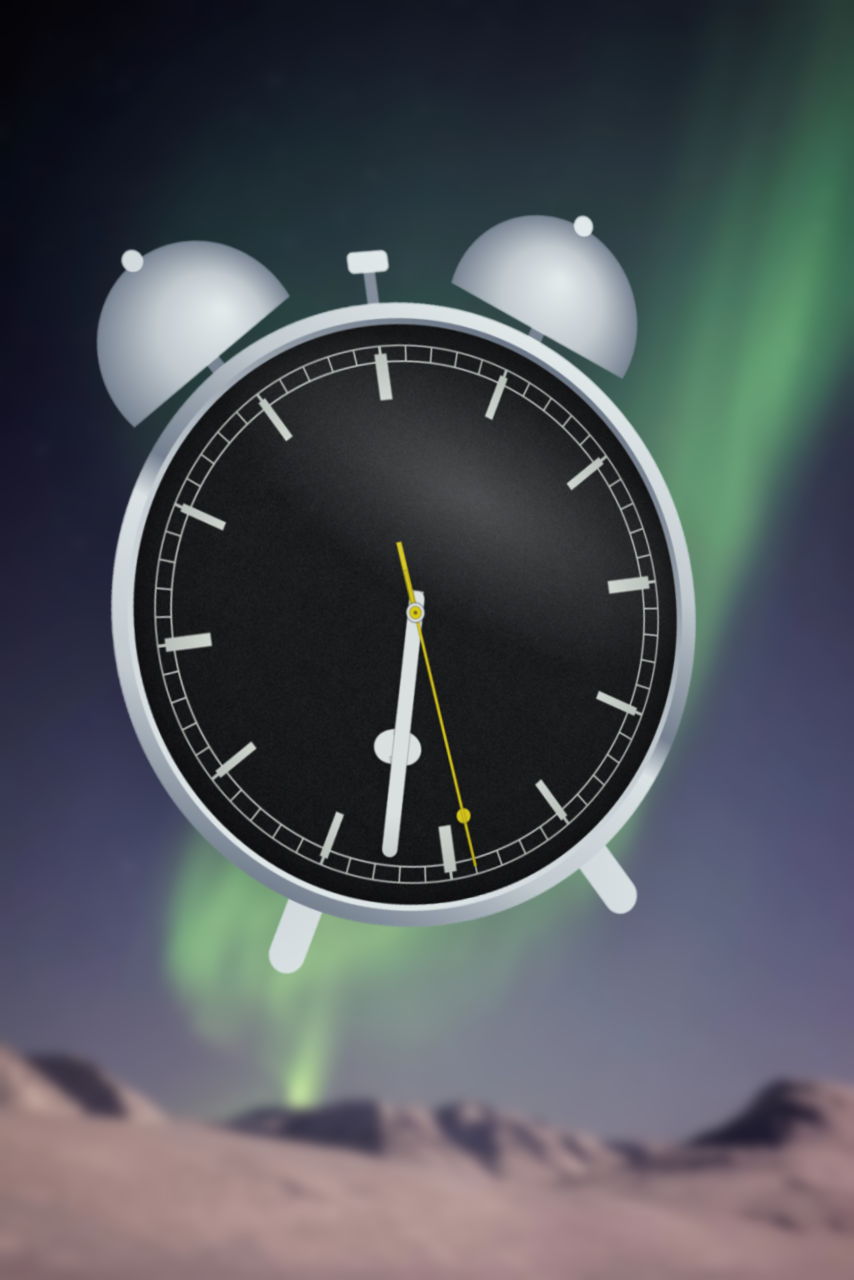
{"hour": 6, "minute": 32, "second": 29}
